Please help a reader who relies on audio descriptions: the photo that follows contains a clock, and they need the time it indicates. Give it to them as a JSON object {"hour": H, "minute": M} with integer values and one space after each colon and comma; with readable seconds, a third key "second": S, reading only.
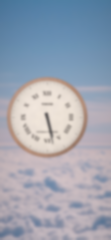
{"hour": 5, "minute": 28}
